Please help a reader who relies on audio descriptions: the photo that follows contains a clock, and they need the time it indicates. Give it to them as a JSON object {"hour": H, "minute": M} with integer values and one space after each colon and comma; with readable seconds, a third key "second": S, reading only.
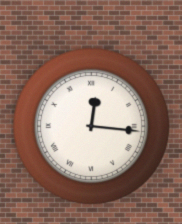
{"hour": 12, "minute": 16}
